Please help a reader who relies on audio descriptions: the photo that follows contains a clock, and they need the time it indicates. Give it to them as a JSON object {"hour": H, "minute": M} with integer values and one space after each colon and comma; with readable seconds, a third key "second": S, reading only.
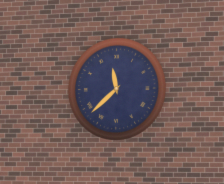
{"hour": 11, "minute": 38}
